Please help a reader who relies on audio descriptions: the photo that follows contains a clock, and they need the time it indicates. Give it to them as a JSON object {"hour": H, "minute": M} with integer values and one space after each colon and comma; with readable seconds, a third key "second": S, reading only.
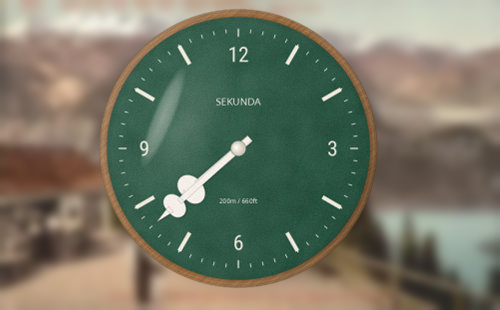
{"hour": 7, "minute": 38}
